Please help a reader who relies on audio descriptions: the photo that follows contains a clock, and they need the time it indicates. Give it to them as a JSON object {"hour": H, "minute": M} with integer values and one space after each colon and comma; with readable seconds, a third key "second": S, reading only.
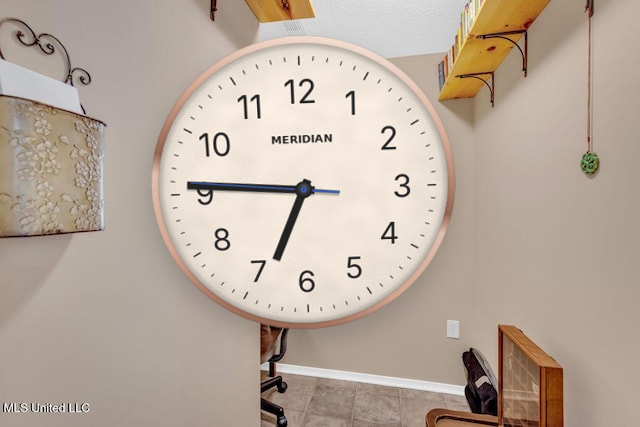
{"hour": 6, "minute": 45, "second": 46}
